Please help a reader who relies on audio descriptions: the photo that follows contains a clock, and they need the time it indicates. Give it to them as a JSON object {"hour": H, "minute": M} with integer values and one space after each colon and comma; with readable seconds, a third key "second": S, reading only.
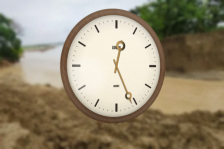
{"hour": 12, "minute": 26}
